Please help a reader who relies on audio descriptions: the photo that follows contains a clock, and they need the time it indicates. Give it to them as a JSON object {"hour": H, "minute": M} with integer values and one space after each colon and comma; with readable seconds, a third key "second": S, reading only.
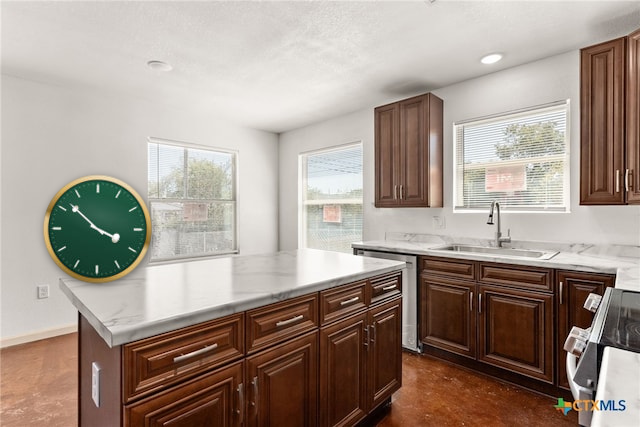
{"hour": 3, "minute": 52}
